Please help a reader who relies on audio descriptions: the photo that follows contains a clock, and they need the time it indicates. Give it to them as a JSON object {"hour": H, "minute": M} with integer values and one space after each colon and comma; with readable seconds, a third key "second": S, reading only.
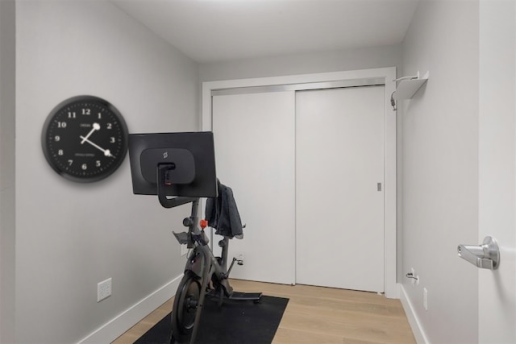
{"hour": 1, "minute": 20}
